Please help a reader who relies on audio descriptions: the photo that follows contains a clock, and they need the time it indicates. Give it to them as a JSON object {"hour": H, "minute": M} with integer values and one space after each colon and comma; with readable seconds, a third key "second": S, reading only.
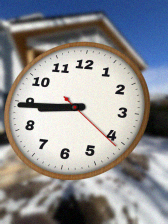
{"hour": 8, "minute": 44, "second": 21}
